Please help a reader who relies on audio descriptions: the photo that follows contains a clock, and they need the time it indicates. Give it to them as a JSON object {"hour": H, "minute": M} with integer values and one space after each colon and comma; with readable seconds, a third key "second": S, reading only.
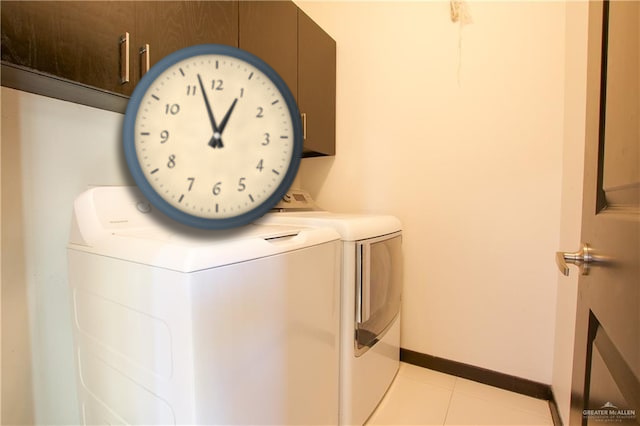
{"hour": 12, "minute": 57}
